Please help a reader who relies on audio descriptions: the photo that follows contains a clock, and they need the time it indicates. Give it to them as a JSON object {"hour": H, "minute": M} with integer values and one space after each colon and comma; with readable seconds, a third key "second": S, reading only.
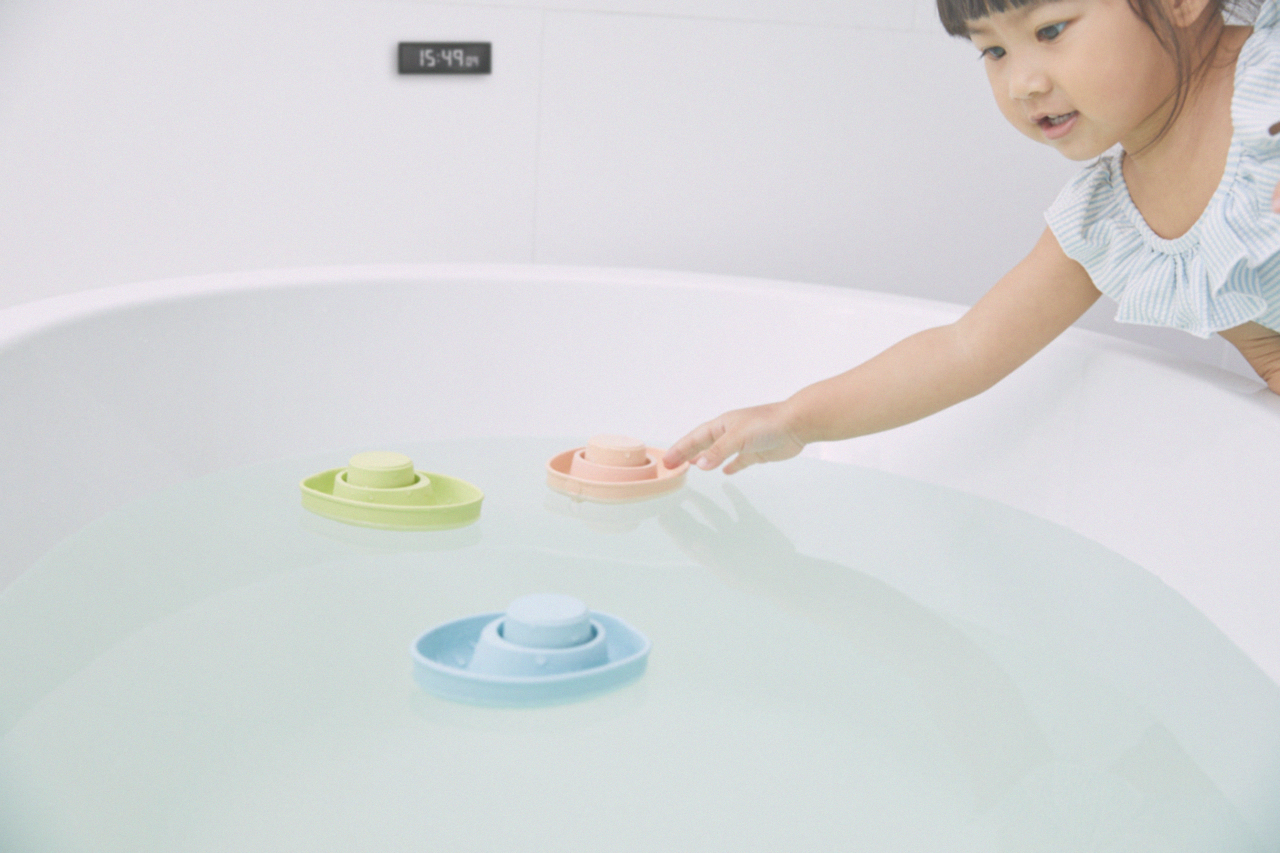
{"hour": 15, "minute": 49}
